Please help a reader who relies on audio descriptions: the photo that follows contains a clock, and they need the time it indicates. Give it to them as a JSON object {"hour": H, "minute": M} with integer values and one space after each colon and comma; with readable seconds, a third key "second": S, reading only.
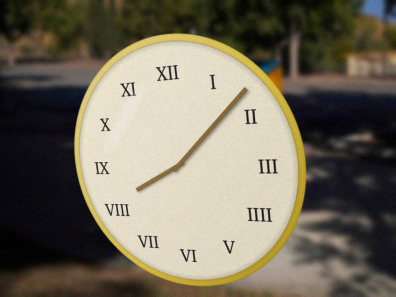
{"hour": 8, "minute": 8}
